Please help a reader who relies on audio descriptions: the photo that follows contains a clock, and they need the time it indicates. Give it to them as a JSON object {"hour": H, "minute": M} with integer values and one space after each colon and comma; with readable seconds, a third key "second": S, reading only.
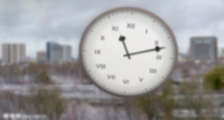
{"hour": 11, "minute": 12}
